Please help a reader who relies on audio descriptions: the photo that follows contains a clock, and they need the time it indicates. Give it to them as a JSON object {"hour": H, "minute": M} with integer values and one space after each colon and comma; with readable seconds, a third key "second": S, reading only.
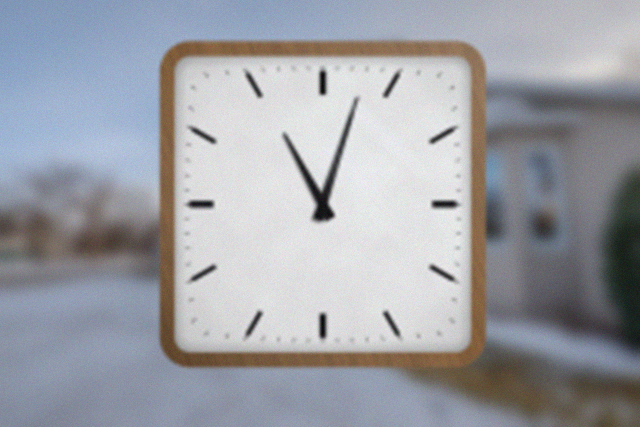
{"hour": 11, "minute": 3}
